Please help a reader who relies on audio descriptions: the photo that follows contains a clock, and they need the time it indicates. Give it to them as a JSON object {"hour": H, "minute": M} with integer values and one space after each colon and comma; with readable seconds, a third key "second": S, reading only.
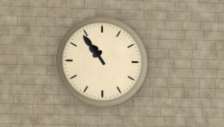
{"hour": 10, "minute": 54}
